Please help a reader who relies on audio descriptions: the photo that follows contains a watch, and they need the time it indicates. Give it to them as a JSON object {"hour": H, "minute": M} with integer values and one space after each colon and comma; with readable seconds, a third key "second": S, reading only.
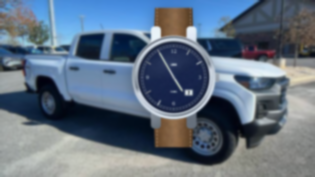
{"hour": 4, "minute": 55}
